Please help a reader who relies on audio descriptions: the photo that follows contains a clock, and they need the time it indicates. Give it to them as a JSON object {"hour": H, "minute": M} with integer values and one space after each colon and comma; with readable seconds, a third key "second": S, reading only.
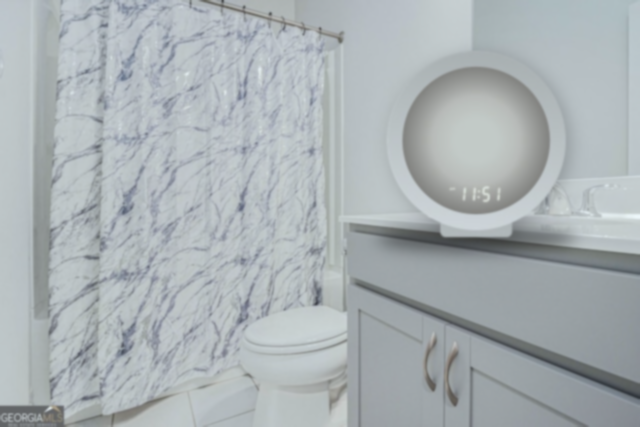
{"hour": 11, "minute": 51}
